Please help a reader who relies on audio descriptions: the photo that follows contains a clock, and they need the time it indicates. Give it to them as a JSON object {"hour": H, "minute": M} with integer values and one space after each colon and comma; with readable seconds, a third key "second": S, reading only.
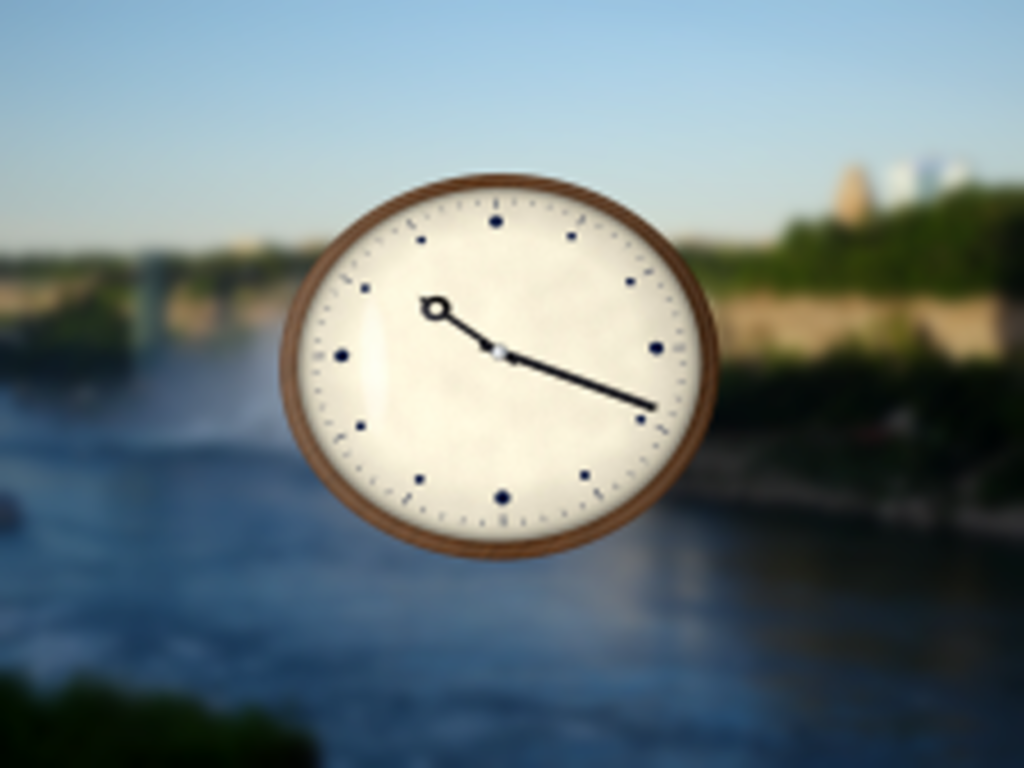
{"hour": 10, "minute": 19}
